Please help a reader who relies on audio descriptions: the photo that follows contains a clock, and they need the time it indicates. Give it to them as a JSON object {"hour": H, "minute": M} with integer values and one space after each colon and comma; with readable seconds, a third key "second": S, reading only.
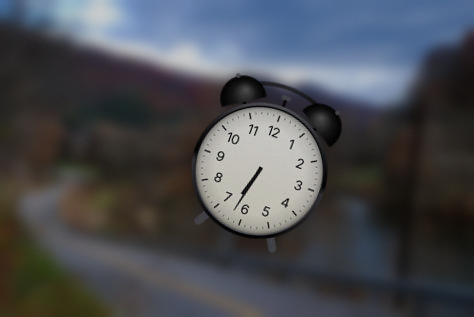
{"hour": 6, "minute": 32}
